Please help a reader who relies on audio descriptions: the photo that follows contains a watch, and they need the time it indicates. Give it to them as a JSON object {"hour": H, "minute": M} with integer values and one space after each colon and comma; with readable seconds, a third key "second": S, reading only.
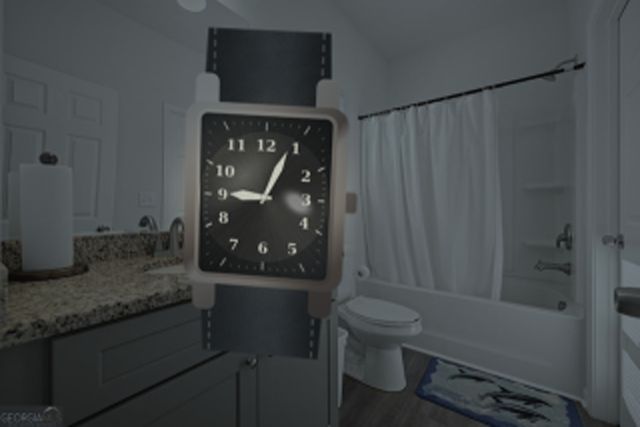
{"hour": 9, "minute": 4}
